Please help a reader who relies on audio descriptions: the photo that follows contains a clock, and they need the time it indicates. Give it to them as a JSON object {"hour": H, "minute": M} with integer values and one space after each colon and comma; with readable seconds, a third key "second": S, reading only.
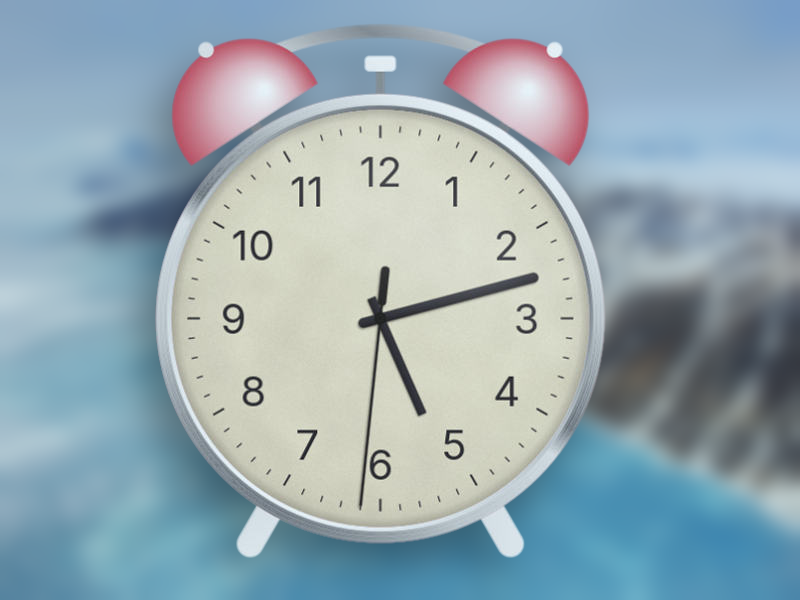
{"hour": 5, "minute": 12, "second": 31}
